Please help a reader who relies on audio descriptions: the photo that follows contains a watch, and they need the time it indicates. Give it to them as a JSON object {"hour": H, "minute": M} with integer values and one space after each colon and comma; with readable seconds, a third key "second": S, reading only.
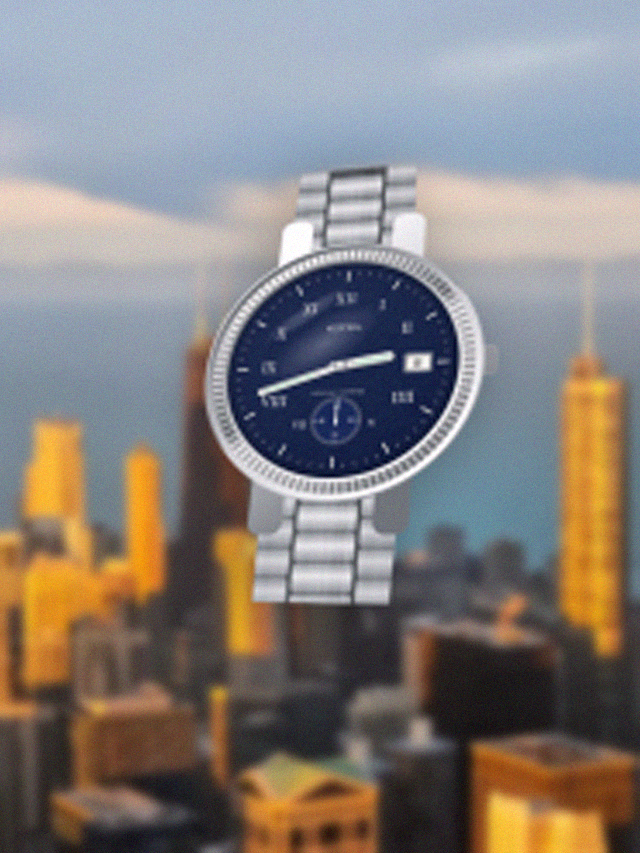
{"hour": 2, "minute": 42}
